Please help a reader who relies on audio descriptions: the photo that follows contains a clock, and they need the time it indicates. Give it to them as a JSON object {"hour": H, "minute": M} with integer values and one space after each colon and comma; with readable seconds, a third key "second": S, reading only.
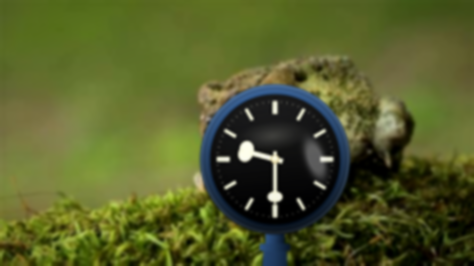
{"hour": 9, "minute": 30}
